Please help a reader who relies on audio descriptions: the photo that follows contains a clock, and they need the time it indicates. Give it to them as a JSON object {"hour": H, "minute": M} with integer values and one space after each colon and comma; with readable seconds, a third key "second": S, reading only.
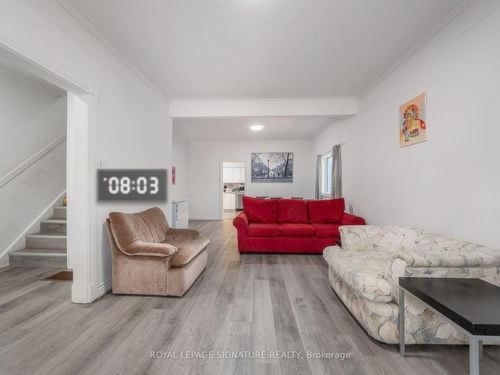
{"hour": 8, "minute": 3}
